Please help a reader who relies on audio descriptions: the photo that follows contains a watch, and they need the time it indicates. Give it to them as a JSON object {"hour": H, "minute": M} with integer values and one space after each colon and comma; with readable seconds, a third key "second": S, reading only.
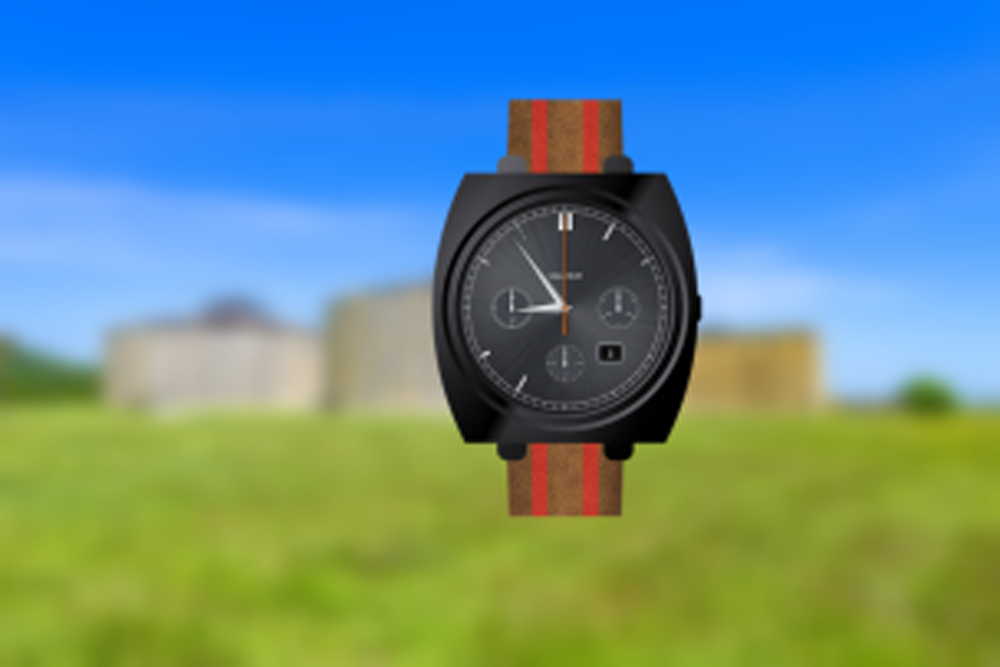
{"hour": 8, "minute": 54}
